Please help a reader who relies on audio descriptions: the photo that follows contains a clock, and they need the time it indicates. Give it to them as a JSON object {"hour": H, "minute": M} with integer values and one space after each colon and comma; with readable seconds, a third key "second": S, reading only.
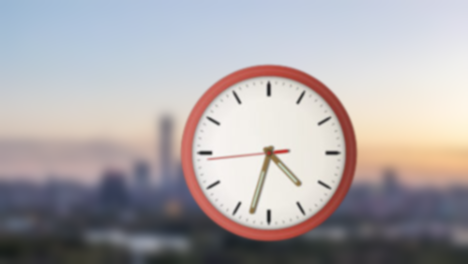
{"hour": 4, "minute": 32, "second": 44}
